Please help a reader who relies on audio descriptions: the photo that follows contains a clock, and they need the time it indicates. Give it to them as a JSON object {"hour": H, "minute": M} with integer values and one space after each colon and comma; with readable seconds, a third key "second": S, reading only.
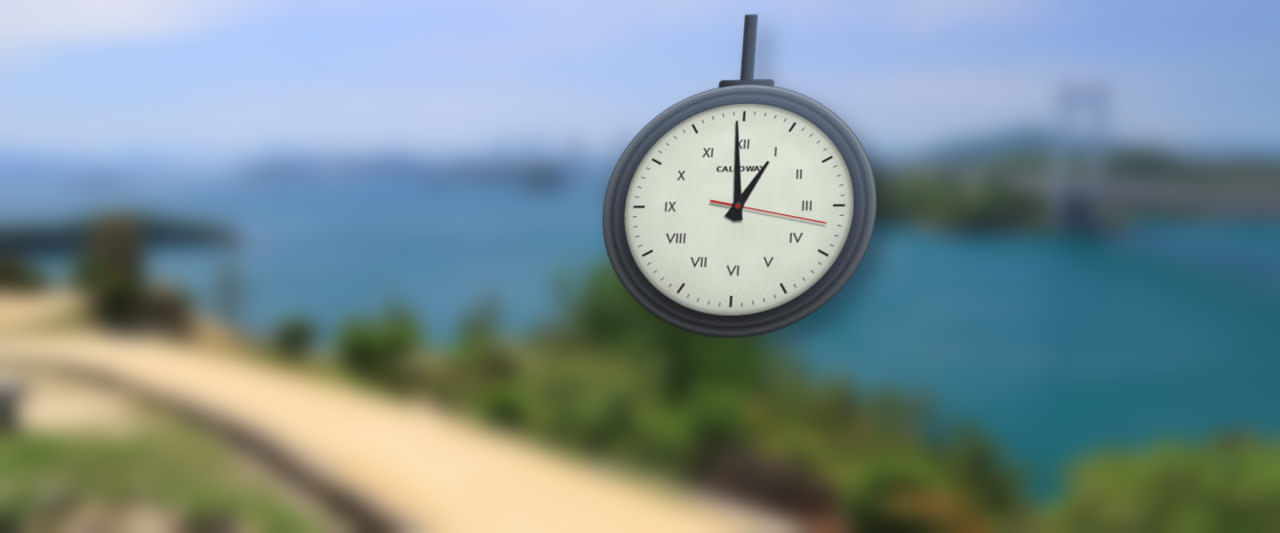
{"hour": 12, "minute": 59, "second": 17}
